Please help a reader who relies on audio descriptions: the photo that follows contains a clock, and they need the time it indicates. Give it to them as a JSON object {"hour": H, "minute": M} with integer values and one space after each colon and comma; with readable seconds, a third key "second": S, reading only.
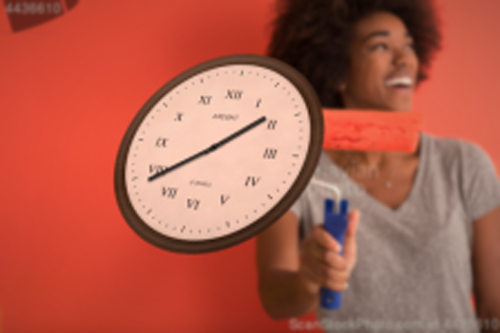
{"hour": 1, "minute": 39}
